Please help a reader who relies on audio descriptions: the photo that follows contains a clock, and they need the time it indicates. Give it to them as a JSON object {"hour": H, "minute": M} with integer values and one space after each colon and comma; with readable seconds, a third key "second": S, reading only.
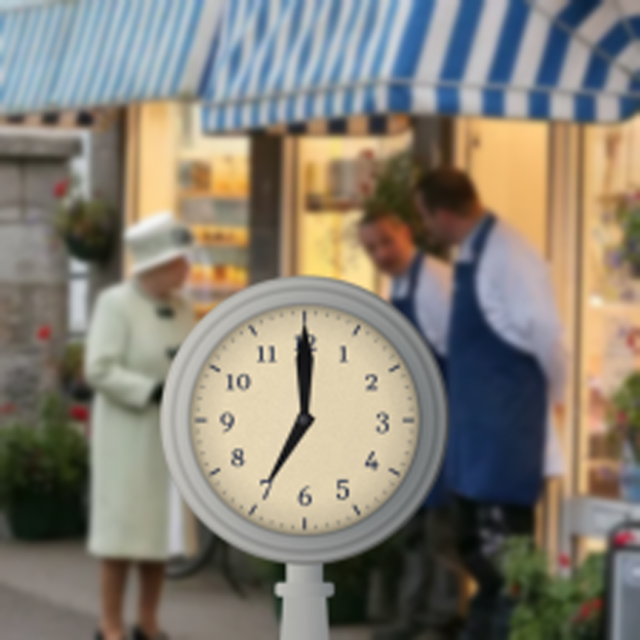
{"hour": 7, "minute": 0}
